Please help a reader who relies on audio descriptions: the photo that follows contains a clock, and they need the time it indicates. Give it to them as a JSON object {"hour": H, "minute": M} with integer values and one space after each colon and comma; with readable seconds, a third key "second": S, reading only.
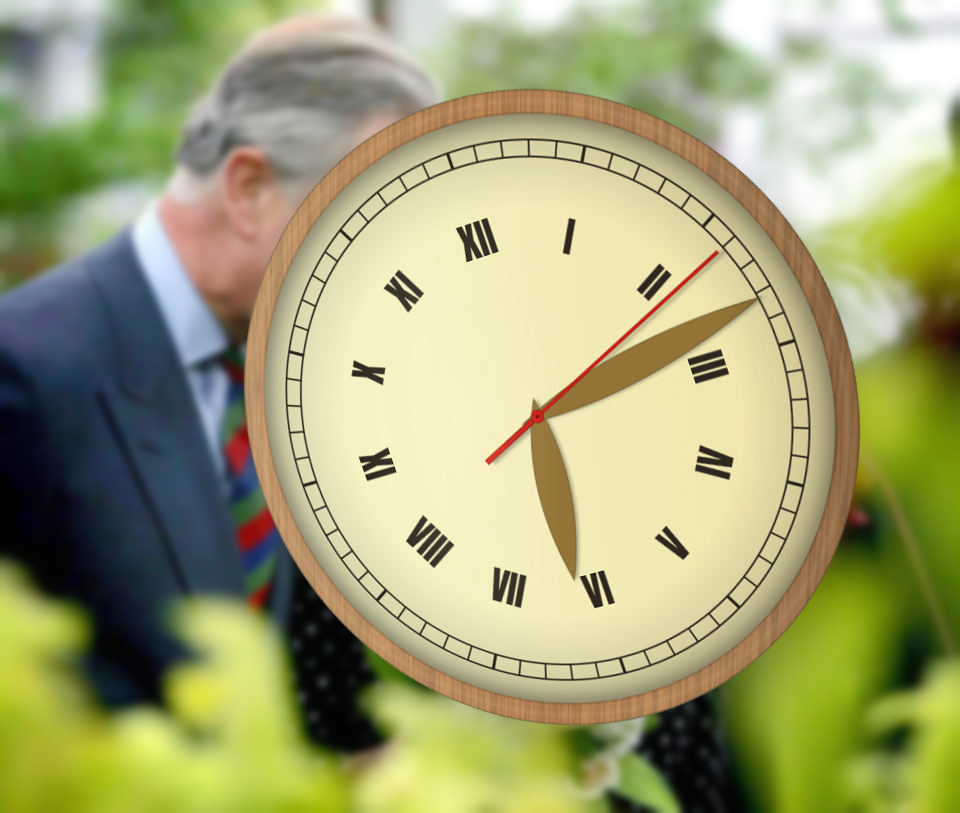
{"hour": 6, "minute": 13, "second": 11}
